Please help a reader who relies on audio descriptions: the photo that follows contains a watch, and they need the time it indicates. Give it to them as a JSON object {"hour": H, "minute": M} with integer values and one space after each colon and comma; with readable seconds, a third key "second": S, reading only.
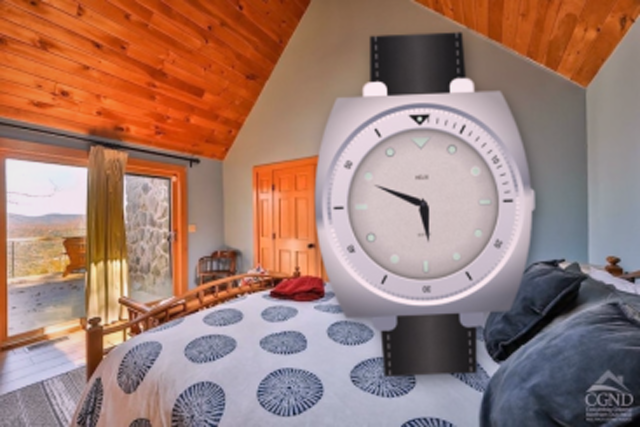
{"hour": 5, "minute": 49}
